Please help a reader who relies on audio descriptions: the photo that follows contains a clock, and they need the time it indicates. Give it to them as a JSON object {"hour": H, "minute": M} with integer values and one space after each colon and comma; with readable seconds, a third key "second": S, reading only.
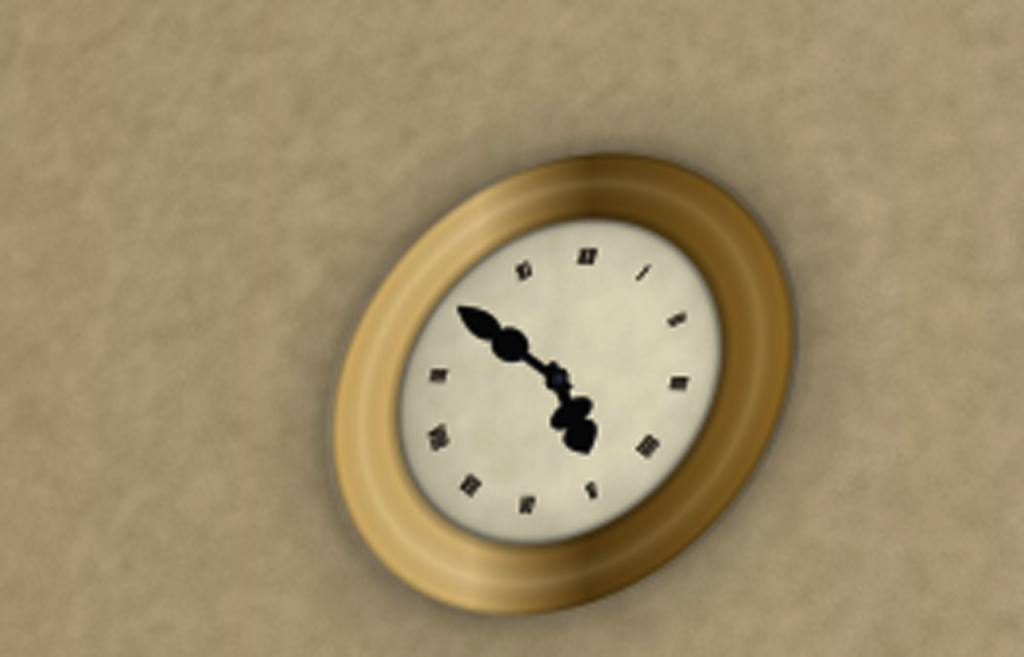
{"hour": 4, "minute": 50}
